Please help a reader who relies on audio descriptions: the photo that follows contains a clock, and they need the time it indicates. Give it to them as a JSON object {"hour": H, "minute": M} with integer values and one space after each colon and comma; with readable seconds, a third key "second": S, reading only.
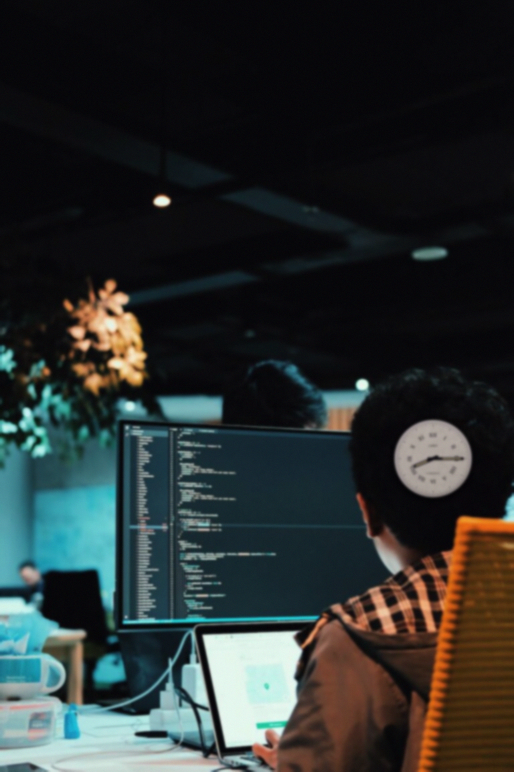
{"hour": 8, "minute": 15}
